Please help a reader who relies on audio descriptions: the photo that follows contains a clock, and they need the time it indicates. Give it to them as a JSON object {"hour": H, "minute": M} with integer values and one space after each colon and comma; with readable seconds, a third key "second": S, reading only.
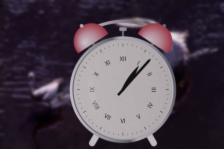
{"hour": 1, "minute": 7}
